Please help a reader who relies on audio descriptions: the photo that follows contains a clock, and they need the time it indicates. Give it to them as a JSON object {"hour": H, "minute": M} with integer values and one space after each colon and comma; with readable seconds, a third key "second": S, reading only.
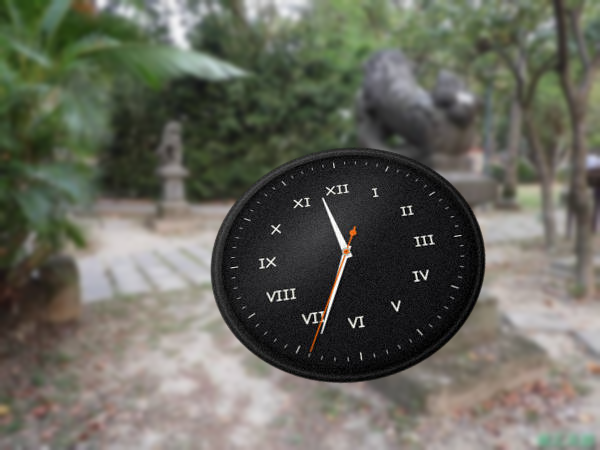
{"hour": 11, "minute": 33, "second": 34}
